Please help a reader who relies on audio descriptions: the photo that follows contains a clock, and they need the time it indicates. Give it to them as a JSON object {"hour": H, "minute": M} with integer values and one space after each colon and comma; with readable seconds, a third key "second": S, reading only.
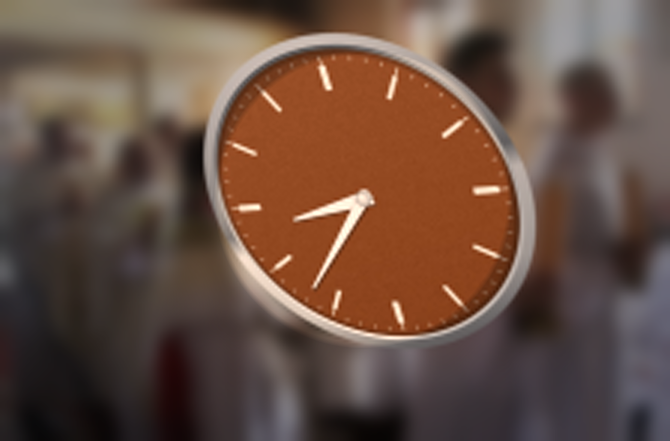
{"hour": 8, "minute": 37}
